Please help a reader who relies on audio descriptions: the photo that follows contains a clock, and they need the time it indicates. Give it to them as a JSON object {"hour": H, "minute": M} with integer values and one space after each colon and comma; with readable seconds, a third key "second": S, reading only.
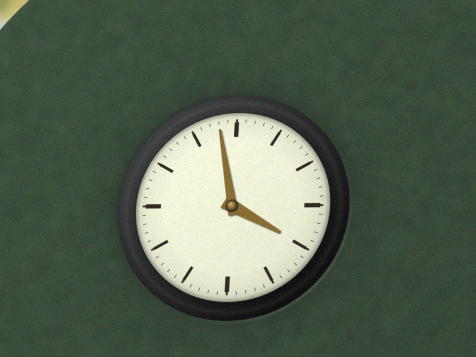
{"hour": 3, "minute": 58}
